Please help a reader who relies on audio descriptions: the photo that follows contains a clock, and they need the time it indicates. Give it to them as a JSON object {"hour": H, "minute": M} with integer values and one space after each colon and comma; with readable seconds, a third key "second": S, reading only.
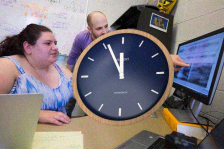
{"hour": 11, "minute": 56}
